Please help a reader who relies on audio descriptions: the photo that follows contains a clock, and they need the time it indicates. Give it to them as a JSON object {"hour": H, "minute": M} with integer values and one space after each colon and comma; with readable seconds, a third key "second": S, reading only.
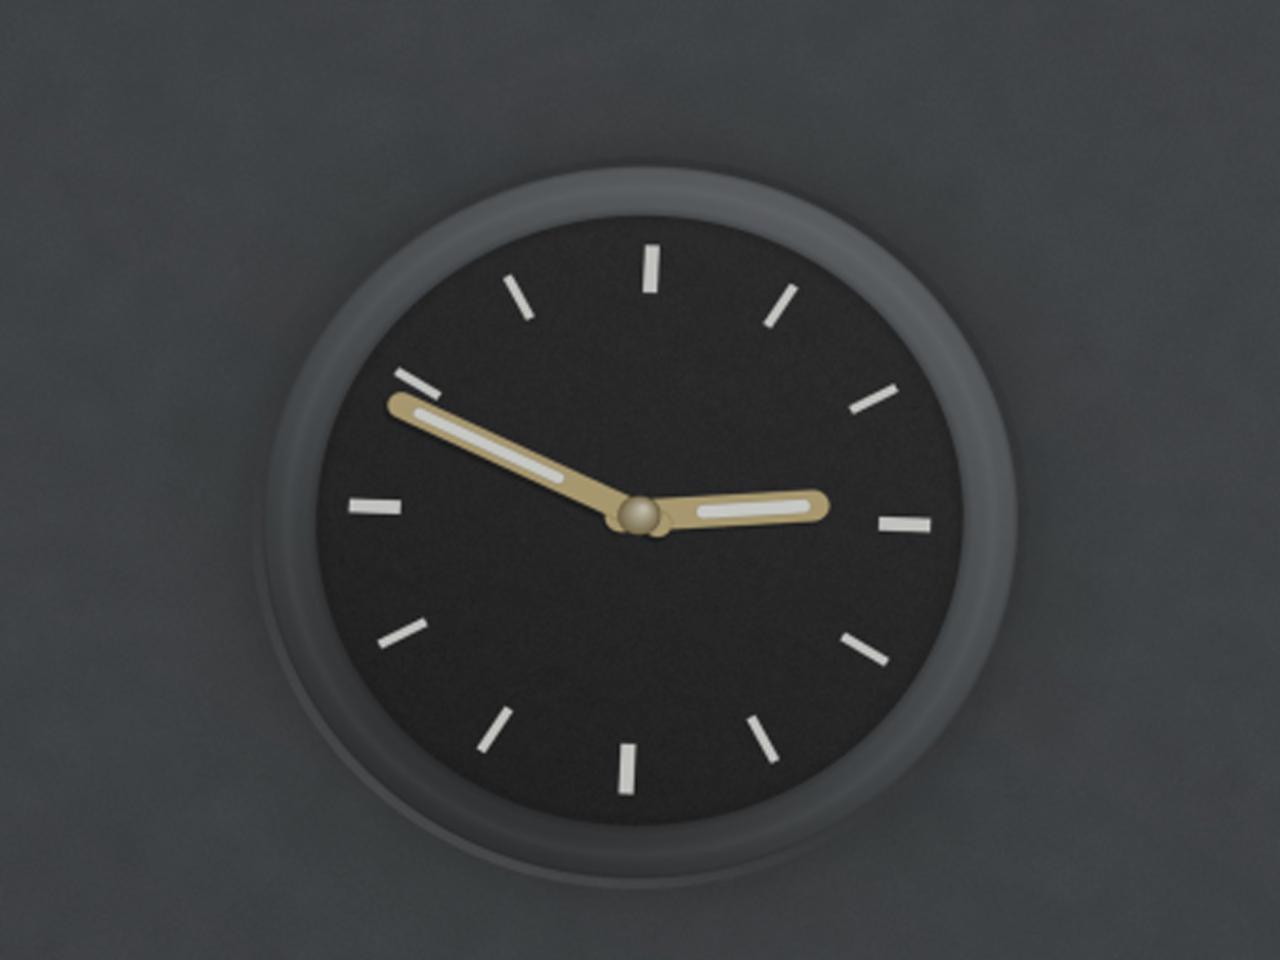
{"hour": 2, "minute": 49}
